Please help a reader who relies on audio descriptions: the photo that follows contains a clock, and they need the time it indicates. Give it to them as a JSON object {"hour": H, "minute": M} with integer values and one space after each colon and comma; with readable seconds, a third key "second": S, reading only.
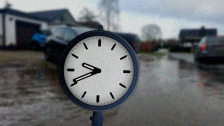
{"hour": 9, "minute": 41}
